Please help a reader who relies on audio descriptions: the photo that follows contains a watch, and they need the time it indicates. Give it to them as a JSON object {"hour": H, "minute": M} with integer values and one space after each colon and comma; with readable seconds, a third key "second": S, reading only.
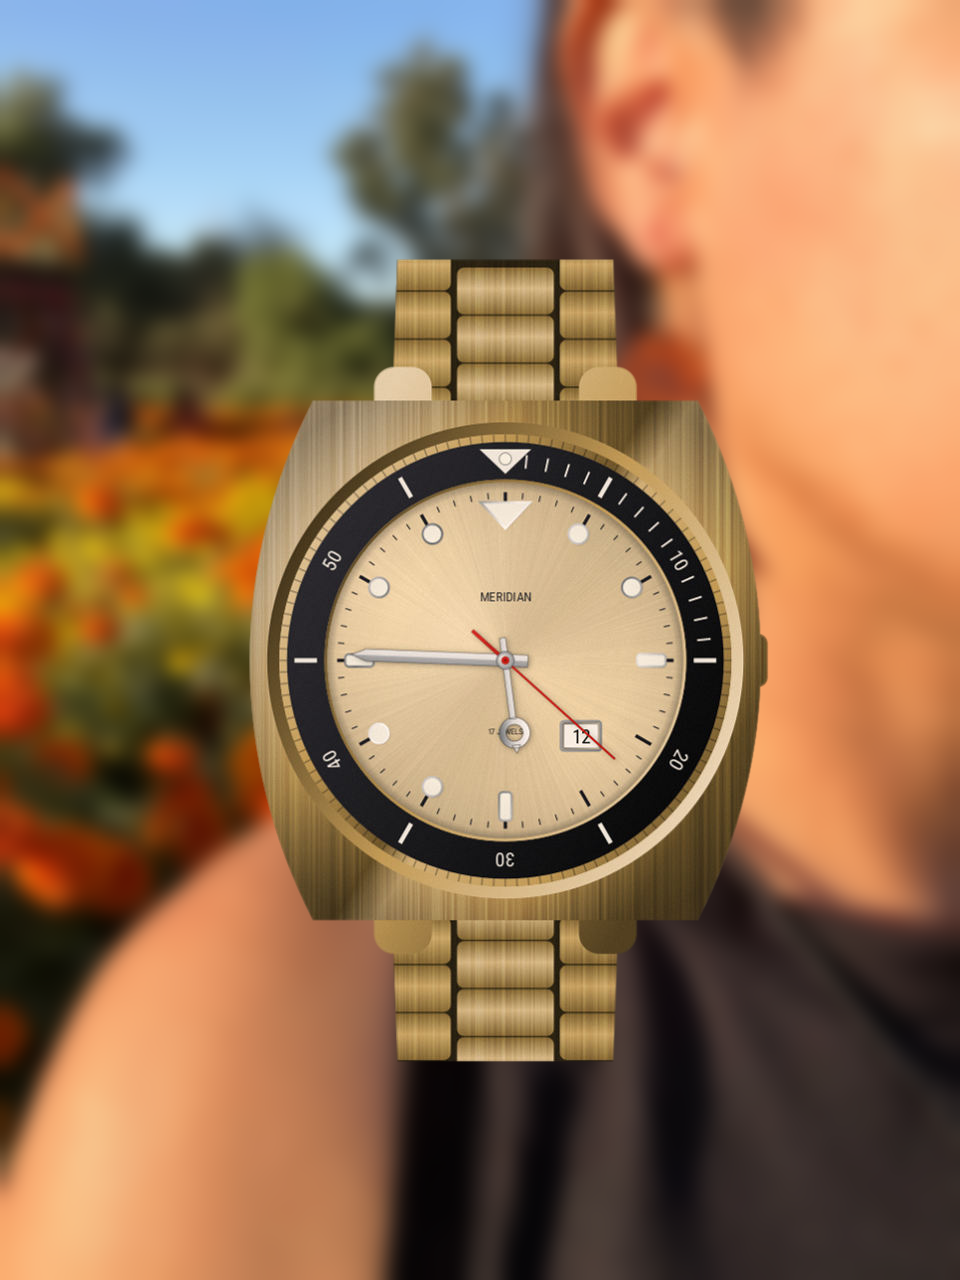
{"hour": 5, "minute": 45, "second": 22}
